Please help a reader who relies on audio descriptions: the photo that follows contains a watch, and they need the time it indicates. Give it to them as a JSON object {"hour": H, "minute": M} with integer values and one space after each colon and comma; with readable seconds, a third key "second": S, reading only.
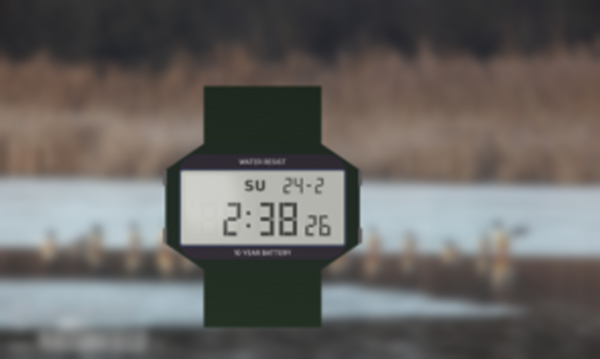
{"hour": 2, "minute": 38, "second": 26}
